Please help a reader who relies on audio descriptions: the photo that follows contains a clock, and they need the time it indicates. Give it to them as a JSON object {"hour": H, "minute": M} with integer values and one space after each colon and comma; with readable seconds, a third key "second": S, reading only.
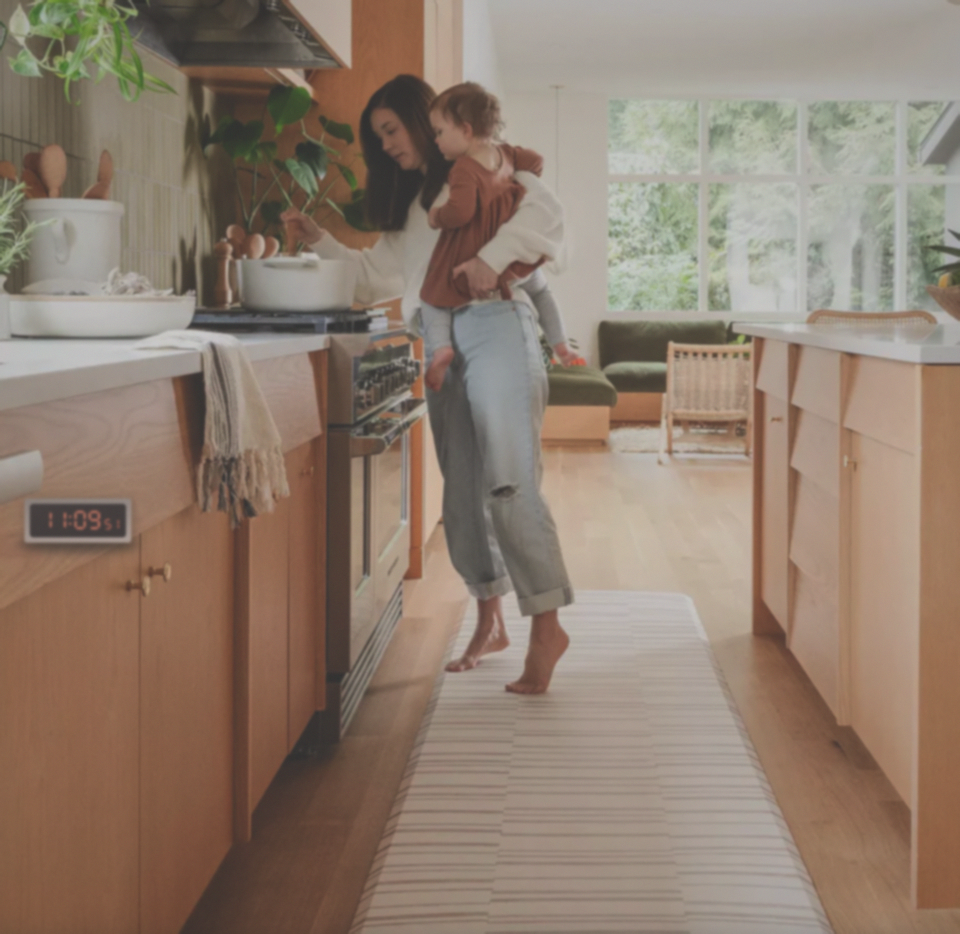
{"hour": 11, "minute": 9}
